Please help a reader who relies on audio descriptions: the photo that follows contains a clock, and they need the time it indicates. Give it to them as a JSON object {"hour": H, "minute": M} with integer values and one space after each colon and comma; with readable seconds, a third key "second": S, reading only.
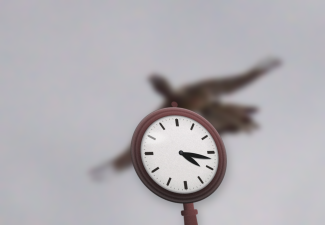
{"hour": 4, "minute": 17}
